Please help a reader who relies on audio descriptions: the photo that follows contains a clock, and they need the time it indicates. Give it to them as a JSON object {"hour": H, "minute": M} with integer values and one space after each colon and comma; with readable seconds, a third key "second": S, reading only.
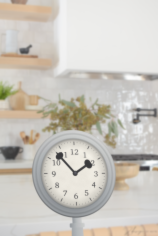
{"hour": 1, "minute": 53}
